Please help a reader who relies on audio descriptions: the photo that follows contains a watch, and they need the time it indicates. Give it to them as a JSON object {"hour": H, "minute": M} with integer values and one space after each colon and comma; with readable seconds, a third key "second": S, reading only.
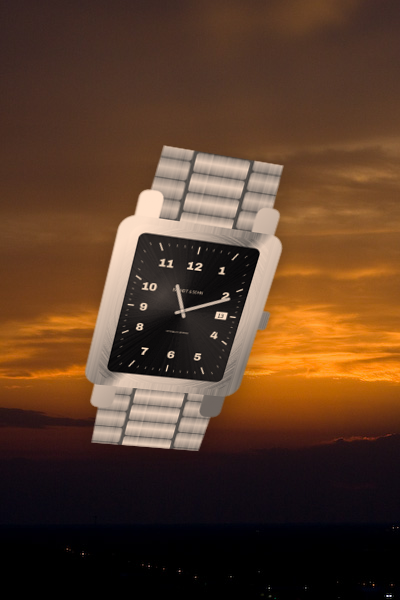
{"hour": 11, "minute": 11}
